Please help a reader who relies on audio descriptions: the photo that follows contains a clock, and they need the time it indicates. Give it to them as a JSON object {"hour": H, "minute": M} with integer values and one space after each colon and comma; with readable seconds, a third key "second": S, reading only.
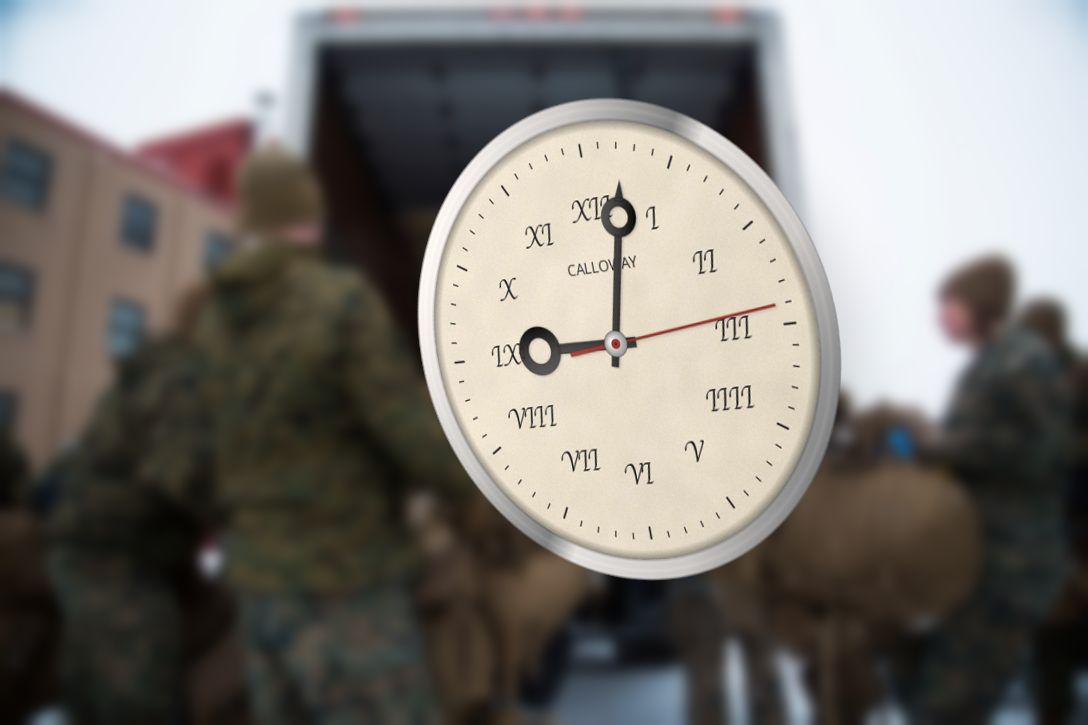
{"hour": 9, "minute": 2, "second": 14}
